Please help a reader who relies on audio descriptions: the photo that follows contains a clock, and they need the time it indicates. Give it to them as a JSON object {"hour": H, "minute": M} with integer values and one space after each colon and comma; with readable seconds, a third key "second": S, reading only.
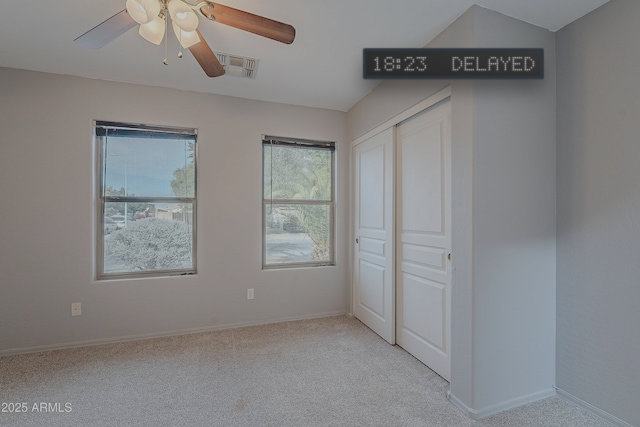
{"hour": 18, "minute": 23}
